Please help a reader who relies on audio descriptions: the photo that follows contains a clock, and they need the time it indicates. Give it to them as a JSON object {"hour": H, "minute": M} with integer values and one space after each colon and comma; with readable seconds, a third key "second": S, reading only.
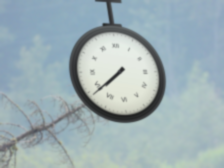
{"hour": 7, "minute": 39}
